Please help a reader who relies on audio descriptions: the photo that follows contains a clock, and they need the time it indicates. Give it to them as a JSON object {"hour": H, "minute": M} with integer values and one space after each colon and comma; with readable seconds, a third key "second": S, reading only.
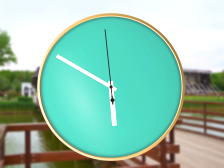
{"hour": 5, "minute": 49, "second": 59}
